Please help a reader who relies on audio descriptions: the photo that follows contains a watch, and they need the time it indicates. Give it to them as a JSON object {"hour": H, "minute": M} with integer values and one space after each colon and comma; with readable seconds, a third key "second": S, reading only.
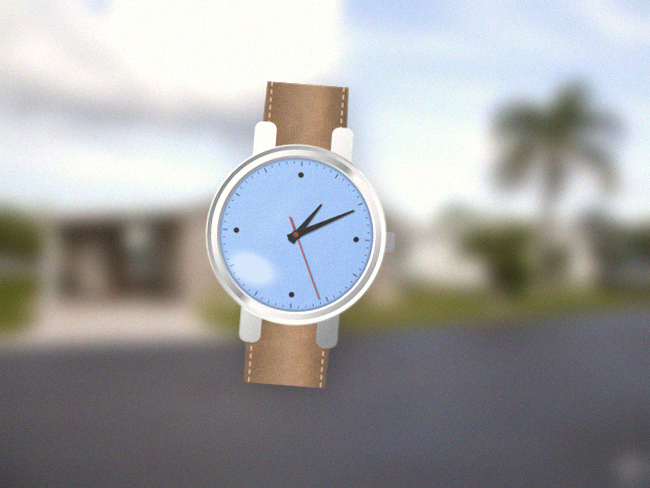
{"hour": 1, "minute": 10, "second": 26}
